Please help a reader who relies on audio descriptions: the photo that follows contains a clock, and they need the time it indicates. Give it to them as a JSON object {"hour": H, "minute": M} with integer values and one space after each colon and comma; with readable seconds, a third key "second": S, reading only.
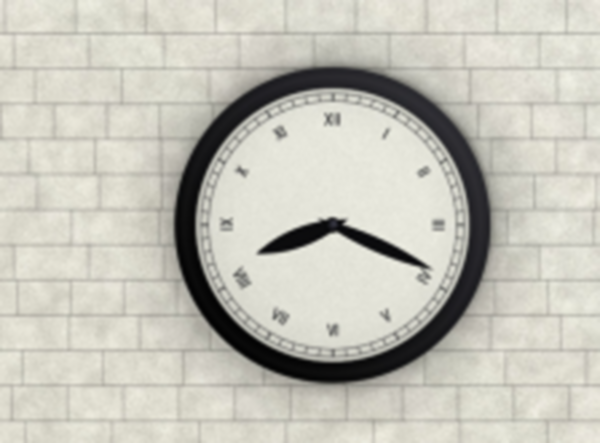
{"hour": 8, "minute": 19}
